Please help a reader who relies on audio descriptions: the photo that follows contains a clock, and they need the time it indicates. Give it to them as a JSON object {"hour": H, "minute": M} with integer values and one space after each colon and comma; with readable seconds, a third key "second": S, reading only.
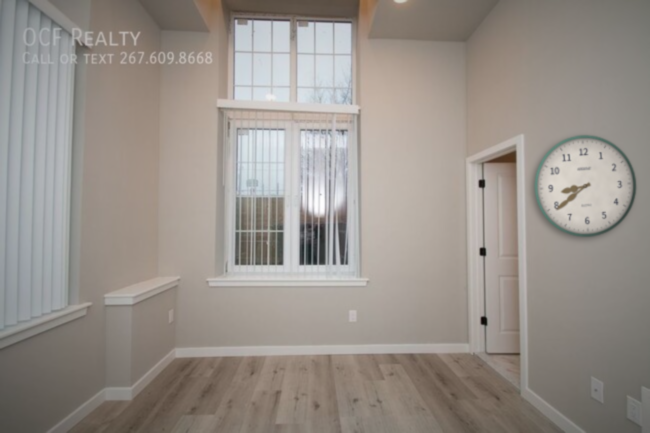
{"hour": 8, "minute": 39}
